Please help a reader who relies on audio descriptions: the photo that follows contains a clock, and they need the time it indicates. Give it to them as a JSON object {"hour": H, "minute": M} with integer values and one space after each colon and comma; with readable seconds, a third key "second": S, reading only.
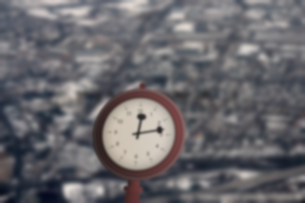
{"hour": 12, "minute": 13}
